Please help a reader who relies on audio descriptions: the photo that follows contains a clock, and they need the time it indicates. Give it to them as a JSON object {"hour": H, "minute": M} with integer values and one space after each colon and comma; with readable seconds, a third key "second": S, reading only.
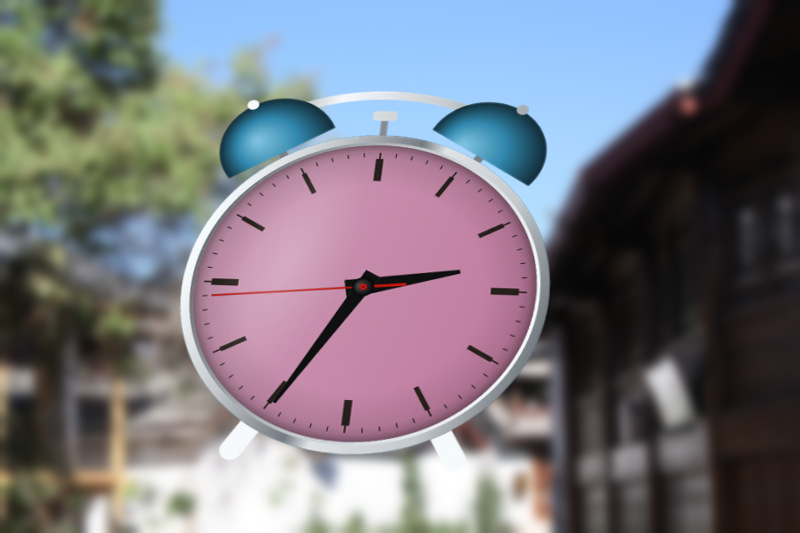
{"hour": 2, "minute": 34, "second": 44}
